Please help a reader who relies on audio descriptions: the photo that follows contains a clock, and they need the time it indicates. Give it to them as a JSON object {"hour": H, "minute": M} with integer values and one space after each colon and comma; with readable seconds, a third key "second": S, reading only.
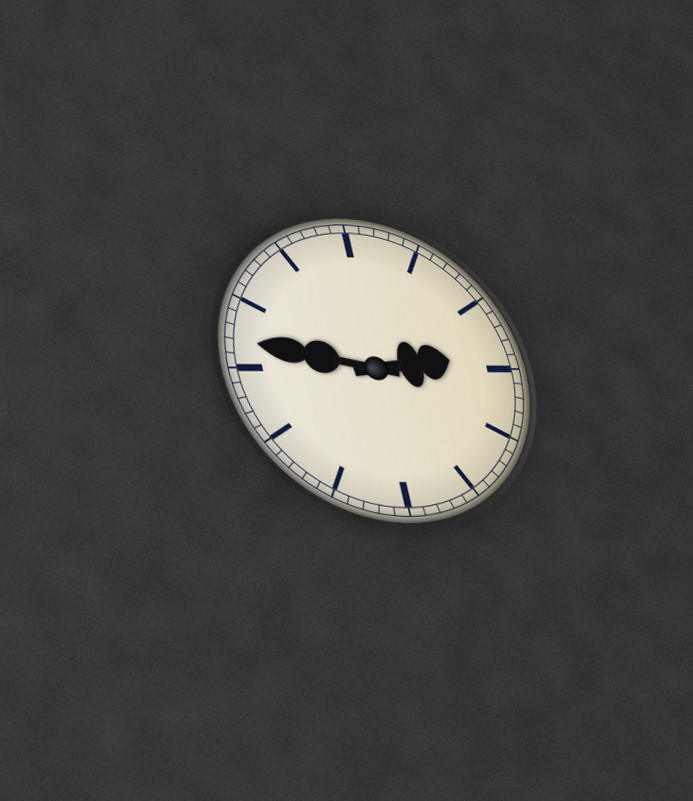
{"hour": 2, "minute": 47}
